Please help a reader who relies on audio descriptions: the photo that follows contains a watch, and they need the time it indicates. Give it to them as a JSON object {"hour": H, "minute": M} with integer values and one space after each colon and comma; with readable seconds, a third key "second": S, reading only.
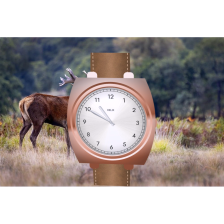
{"hour": 10, "minute": 50}
